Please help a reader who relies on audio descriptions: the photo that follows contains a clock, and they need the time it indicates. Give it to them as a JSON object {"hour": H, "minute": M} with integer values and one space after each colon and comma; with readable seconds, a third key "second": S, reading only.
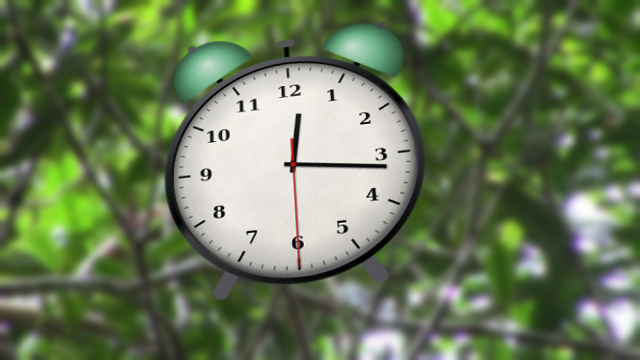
{"hour": 12, "minute": 16, "second": 30}
